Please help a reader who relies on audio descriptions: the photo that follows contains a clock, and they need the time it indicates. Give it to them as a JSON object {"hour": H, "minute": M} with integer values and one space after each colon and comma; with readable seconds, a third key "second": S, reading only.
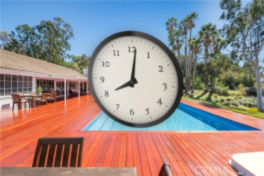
{"hour": 8, "minute": 1}
